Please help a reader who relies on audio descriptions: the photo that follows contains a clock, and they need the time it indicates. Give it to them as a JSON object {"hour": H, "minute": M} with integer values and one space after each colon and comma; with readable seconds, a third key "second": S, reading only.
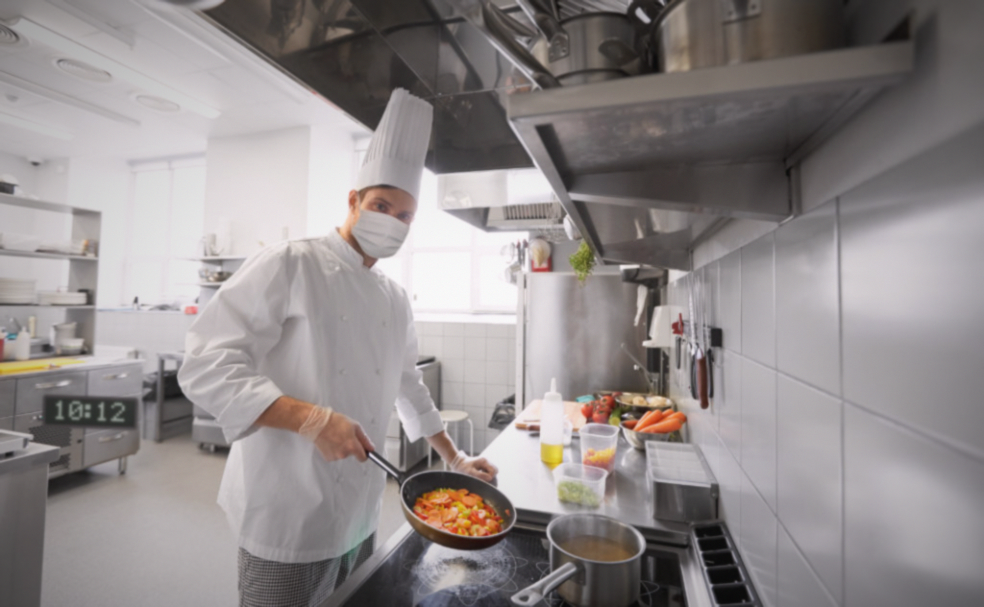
{"hour": 10, "minute": 12}
